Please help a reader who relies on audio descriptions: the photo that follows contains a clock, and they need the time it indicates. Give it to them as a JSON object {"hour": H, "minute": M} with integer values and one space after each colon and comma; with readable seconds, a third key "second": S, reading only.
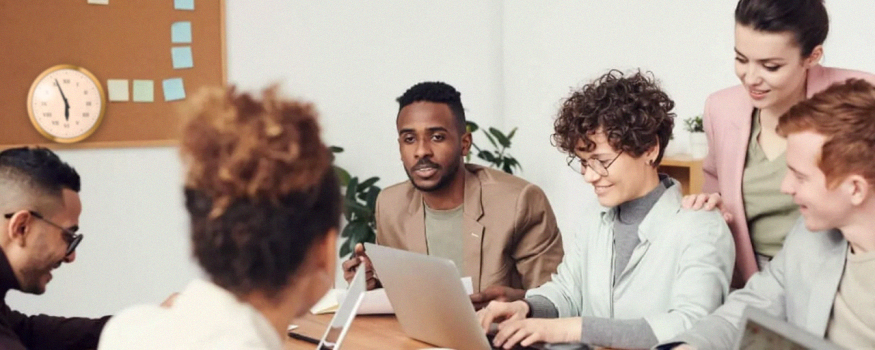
{"hour": 5, "minute": 56}
